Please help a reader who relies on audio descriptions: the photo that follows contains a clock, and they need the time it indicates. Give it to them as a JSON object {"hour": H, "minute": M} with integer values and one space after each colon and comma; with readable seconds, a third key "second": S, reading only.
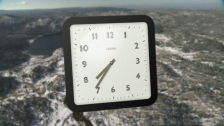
{"hour": 7, "minute": 36}
